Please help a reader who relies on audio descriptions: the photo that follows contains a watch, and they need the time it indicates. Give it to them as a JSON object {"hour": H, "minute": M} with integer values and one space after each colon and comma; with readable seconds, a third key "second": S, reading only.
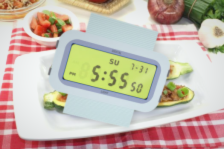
{"hour": 5, "minute": 55, "second": 50}
